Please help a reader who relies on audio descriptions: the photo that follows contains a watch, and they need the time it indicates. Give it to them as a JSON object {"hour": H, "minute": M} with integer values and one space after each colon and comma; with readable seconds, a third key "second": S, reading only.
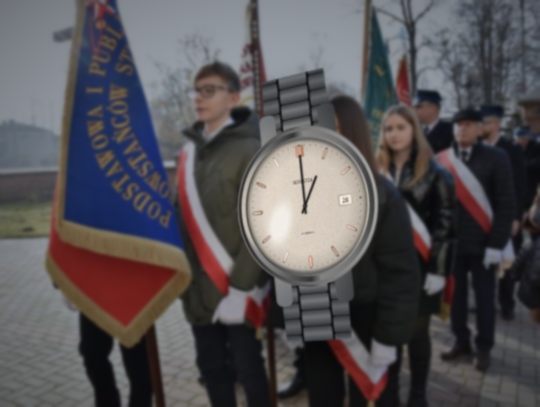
{"hour": 1, "minute": 0}
